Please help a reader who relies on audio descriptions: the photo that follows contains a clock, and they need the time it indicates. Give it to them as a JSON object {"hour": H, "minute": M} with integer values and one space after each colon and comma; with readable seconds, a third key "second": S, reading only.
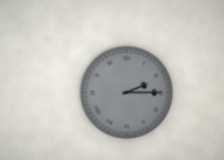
{"hour": 2, "minute": 15}
